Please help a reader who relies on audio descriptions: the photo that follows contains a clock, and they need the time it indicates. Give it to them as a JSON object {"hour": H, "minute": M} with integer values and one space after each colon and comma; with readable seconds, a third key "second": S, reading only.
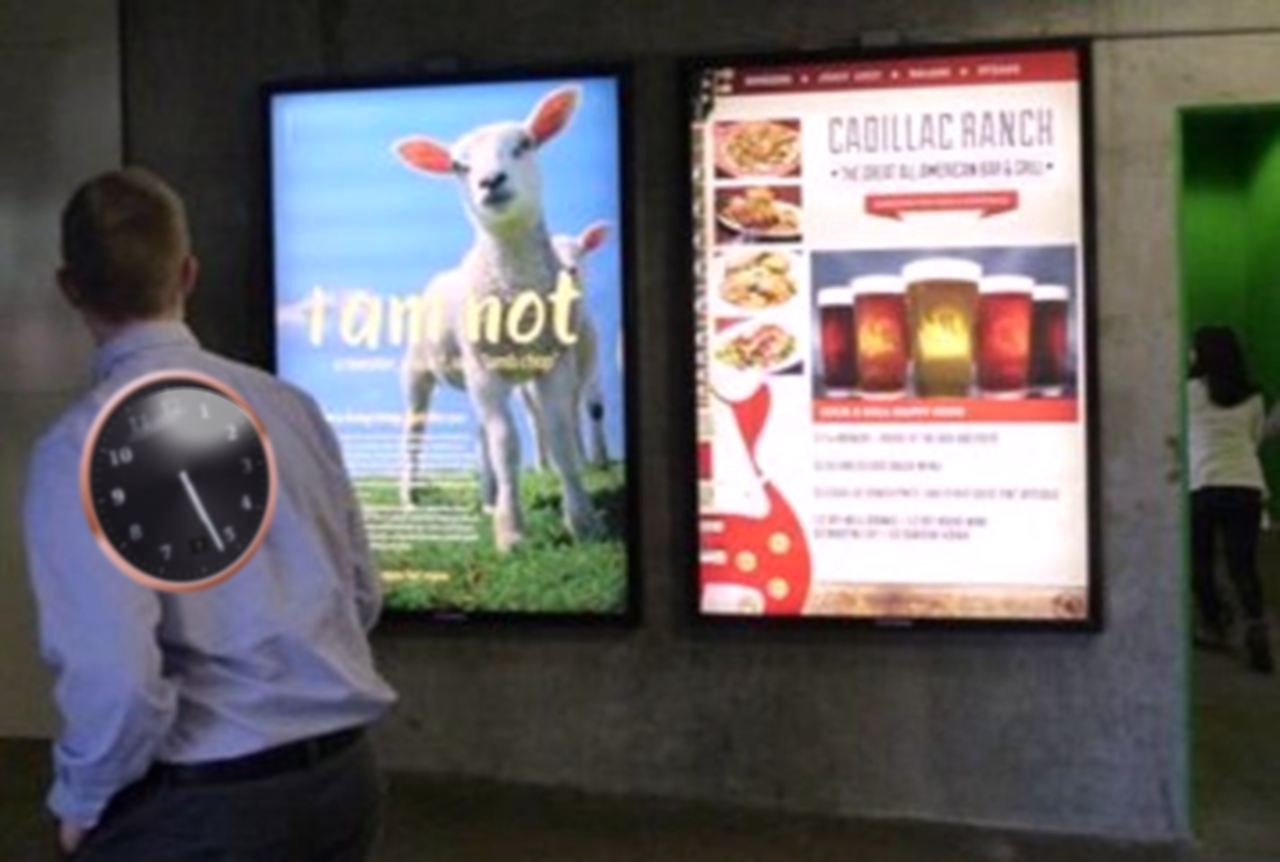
{"hour": 5, "minute": 27}
